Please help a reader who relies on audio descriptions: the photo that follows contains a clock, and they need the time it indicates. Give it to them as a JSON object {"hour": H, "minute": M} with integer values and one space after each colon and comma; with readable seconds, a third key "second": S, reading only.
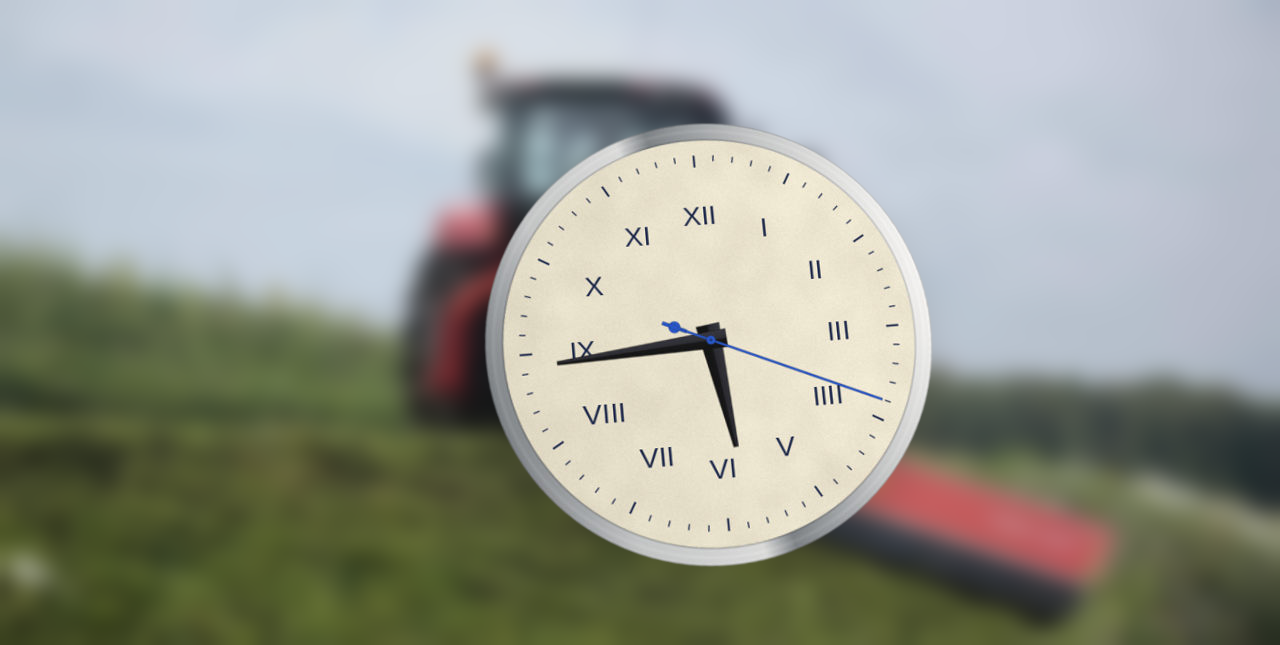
{"hour": 5, "minute": 44, "second": 19}
